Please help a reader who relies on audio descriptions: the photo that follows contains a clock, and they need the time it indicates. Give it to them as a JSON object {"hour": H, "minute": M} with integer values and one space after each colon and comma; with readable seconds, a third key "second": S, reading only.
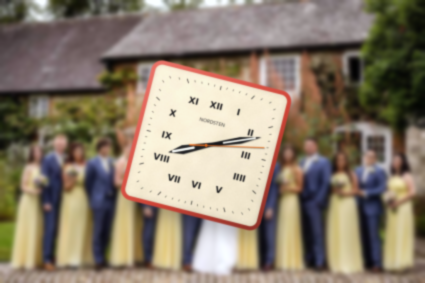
{"hour": 8, "minute": 11, "second": 13}
